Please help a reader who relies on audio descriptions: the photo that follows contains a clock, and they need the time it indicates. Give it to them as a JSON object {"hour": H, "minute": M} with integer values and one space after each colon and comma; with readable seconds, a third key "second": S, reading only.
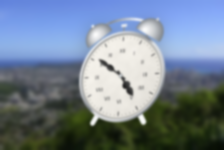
{"hour": 4, "minute": 51}
